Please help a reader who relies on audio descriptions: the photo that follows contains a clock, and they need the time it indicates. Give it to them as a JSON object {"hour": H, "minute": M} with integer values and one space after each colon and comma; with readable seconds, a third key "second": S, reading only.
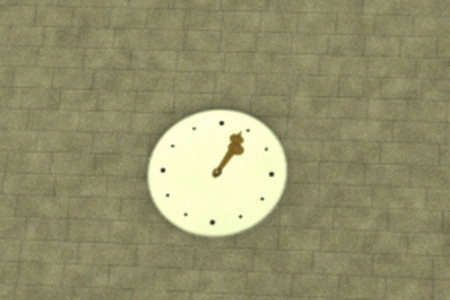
{"hour": 1, "minute": 4}
